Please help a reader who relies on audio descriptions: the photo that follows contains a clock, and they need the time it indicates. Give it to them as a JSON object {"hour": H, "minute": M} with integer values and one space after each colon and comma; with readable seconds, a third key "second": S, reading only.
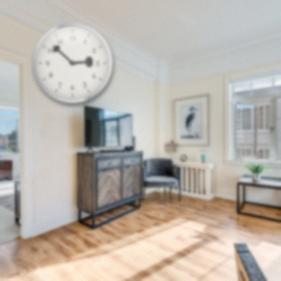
{"hour": 2, "minute": 52}
